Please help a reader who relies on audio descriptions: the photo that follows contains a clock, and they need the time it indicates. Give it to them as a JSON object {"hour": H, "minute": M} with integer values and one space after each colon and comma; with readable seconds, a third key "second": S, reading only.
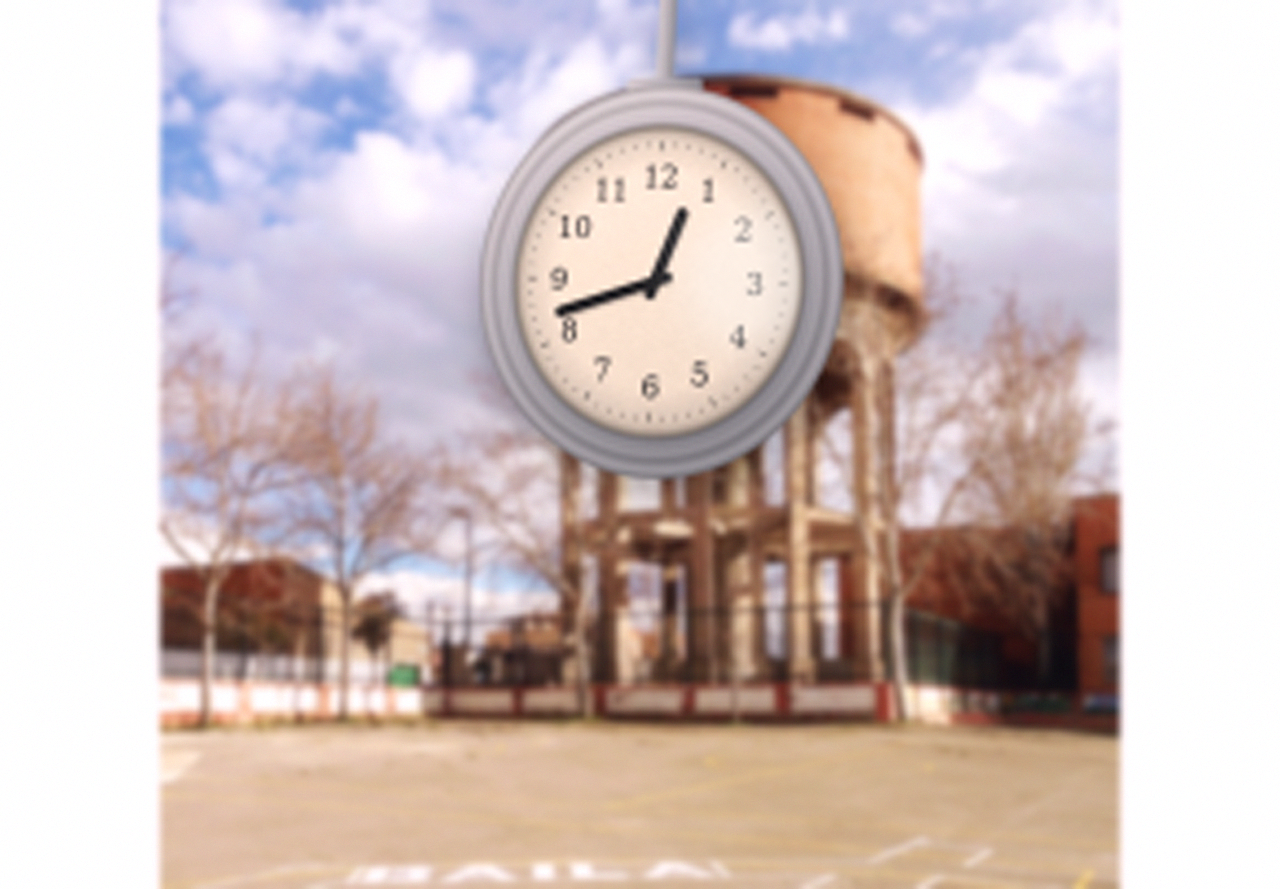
{"hour": 12, "minute": 42}
